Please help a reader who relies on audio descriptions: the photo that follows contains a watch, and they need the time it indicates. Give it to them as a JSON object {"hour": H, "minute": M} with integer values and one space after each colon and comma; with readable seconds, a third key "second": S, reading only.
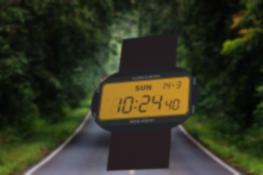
{"hour": 10, "minute": 24, "second": 40}
